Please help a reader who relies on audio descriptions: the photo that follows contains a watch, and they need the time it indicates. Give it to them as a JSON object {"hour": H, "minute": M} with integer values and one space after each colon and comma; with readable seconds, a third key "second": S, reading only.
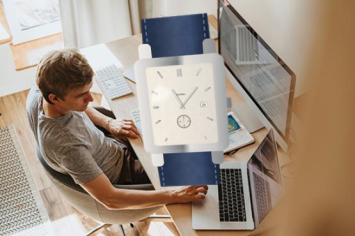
{"hour": 11, "minute": 7}
